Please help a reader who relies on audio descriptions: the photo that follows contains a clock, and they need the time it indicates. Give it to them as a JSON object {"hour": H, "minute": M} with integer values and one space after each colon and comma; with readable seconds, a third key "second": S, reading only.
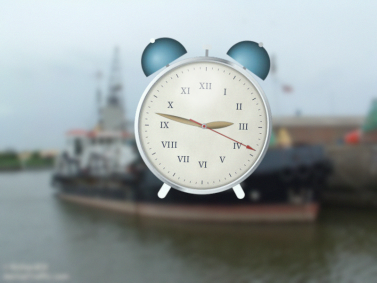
{"hour": 2, "minute": 47, "second": 19}
